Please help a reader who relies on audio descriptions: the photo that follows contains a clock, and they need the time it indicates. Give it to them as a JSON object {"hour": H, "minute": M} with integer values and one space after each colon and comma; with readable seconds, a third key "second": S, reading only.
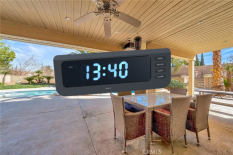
{"hour": 13, "minute": 40}
